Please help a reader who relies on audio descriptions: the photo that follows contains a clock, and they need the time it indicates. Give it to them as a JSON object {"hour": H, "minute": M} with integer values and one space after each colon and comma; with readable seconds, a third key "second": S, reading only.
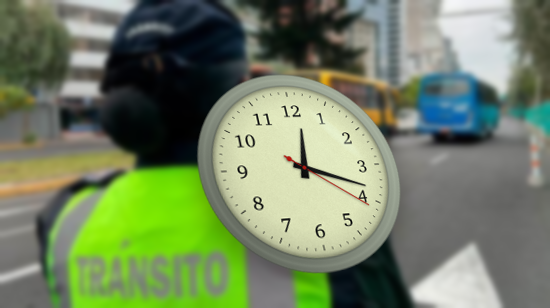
{"hour": 12, "minute": 18, "second": 21}
